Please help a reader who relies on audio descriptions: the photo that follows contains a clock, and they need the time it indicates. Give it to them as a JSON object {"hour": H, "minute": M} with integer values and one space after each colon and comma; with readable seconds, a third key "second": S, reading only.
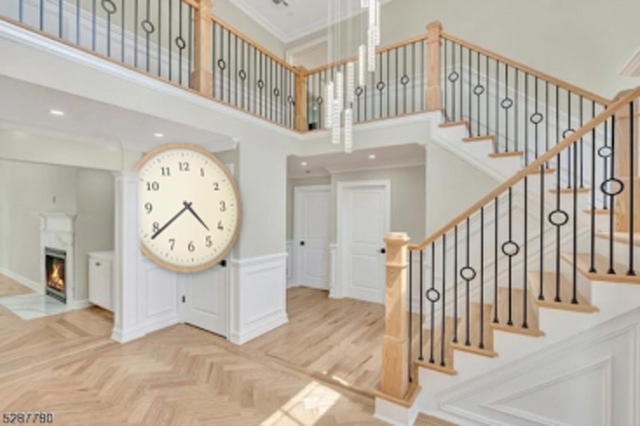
{"hour": 4, "minute": 39}
